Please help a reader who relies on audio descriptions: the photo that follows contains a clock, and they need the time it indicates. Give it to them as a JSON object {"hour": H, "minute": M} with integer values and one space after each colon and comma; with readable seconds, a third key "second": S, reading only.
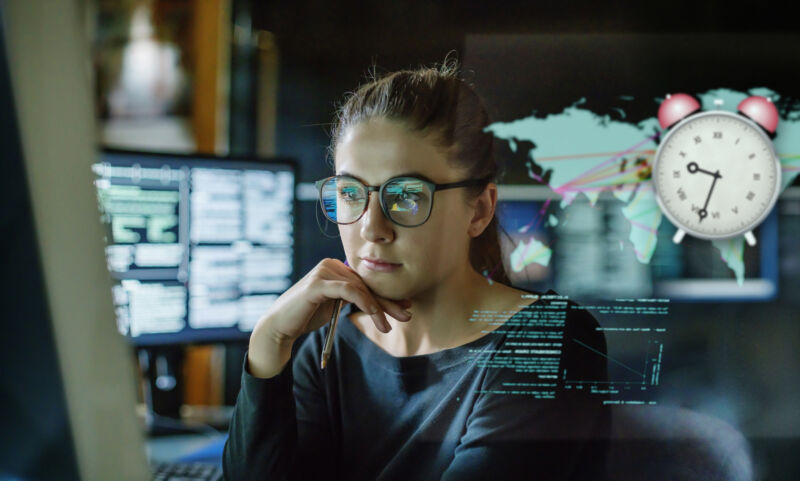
{"hour": 9, "minute": 33}
